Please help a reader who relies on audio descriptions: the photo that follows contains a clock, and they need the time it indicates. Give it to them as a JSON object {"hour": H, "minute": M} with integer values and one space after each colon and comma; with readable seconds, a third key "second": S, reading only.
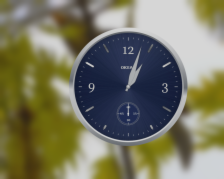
{"hour": 1, "minute": 3}
